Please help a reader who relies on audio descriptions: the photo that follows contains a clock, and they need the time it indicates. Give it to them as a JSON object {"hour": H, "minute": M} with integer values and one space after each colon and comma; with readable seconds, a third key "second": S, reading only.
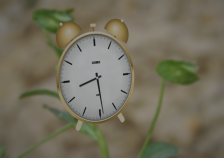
{"hour": 8, "minute": 29}
